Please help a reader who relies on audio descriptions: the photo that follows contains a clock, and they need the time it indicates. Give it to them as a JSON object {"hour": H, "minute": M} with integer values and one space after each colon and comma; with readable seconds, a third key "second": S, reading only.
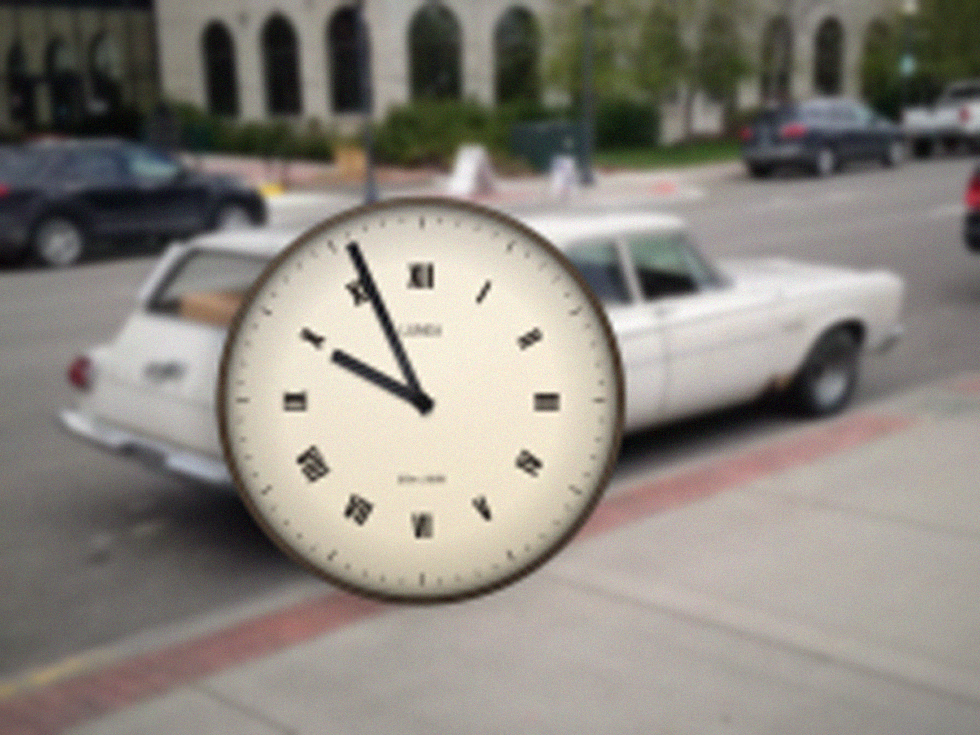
{"hour": 9, "minute": 56}
